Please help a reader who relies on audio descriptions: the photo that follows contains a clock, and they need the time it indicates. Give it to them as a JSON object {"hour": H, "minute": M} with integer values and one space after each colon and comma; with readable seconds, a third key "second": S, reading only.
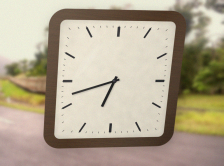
{"hour": 6, "minute": 42}
